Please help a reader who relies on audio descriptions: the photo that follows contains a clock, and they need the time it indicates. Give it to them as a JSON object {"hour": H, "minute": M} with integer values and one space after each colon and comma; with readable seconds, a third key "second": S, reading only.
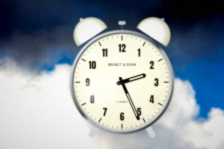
{"hour": 2, "minute": 26}
